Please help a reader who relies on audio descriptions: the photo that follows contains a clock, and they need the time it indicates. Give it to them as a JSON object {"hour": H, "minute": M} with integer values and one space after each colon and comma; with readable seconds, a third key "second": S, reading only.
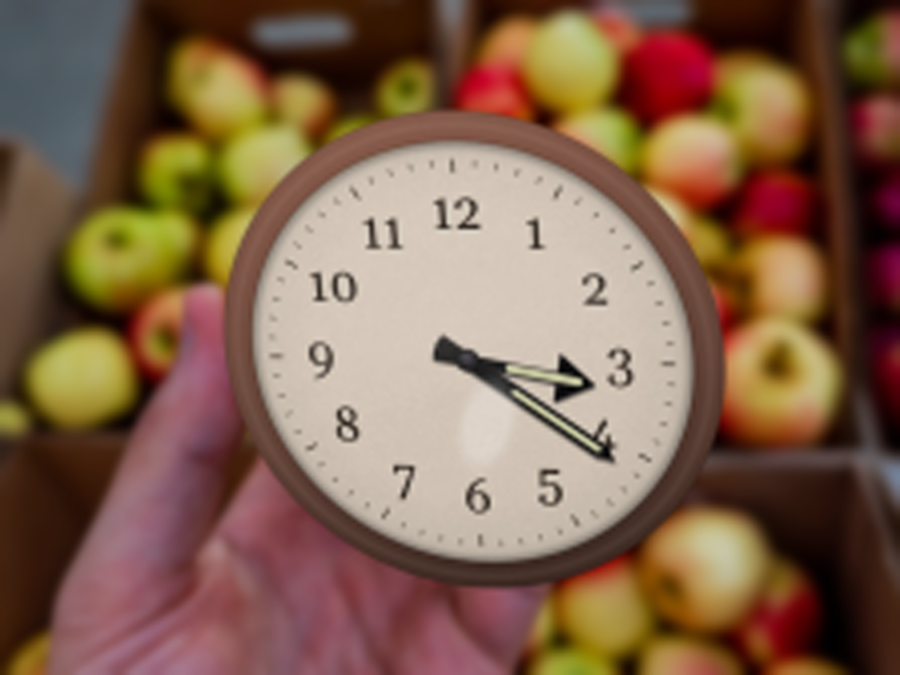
{"hour": 3, "minute": 21}
